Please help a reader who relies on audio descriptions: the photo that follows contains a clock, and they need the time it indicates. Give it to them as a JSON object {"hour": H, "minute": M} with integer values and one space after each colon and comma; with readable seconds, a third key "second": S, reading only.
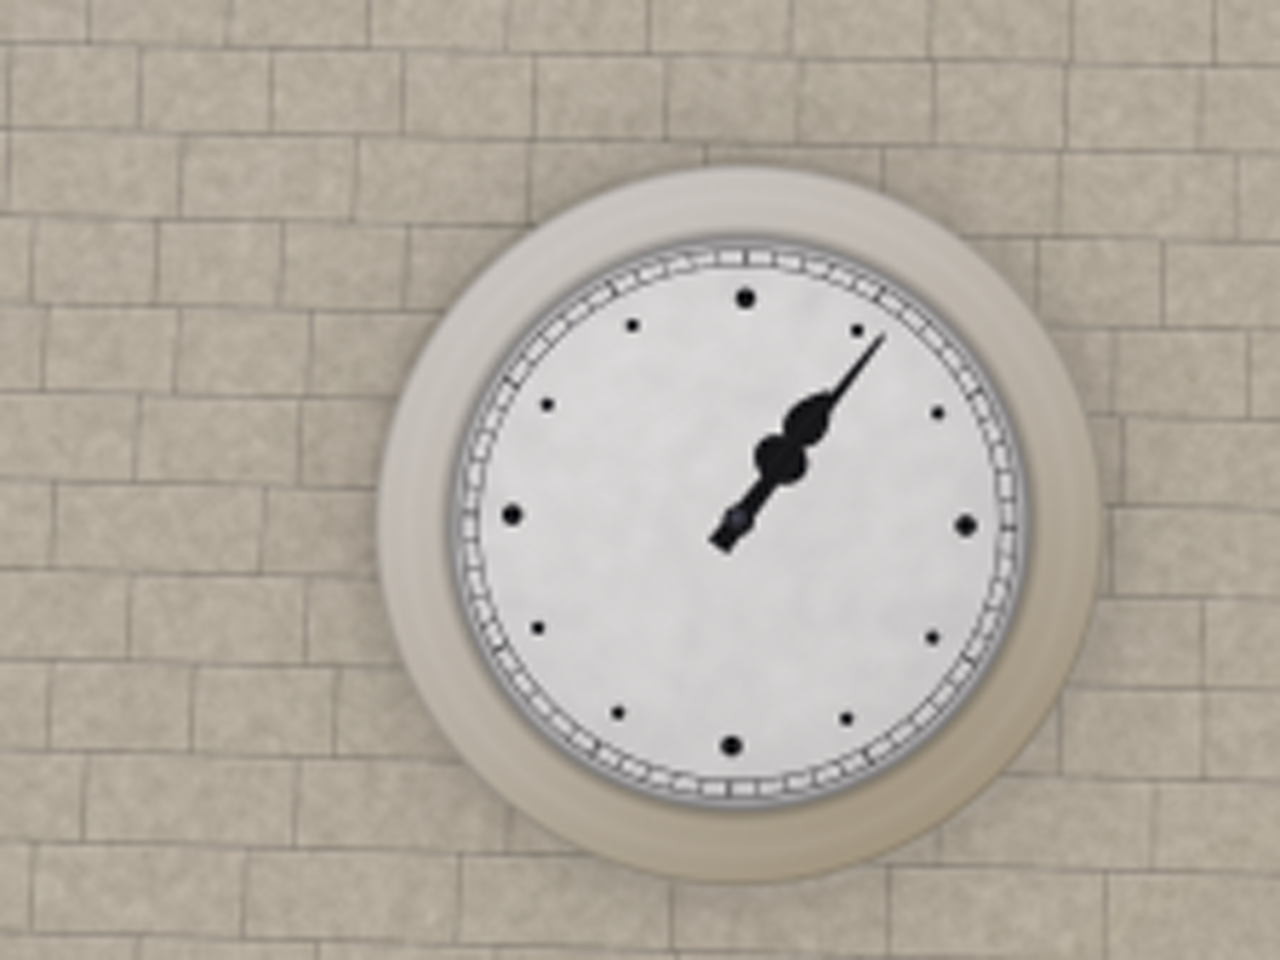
{"hour": 1, "minute": 6}
